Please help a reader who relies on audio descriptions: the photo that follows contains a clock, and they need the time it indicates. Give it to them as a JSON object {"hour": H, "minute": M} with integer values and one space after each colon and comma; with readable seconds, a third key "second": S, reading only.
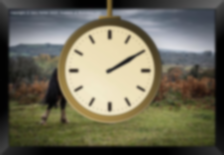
{"hour": 2, "minute": 10}
